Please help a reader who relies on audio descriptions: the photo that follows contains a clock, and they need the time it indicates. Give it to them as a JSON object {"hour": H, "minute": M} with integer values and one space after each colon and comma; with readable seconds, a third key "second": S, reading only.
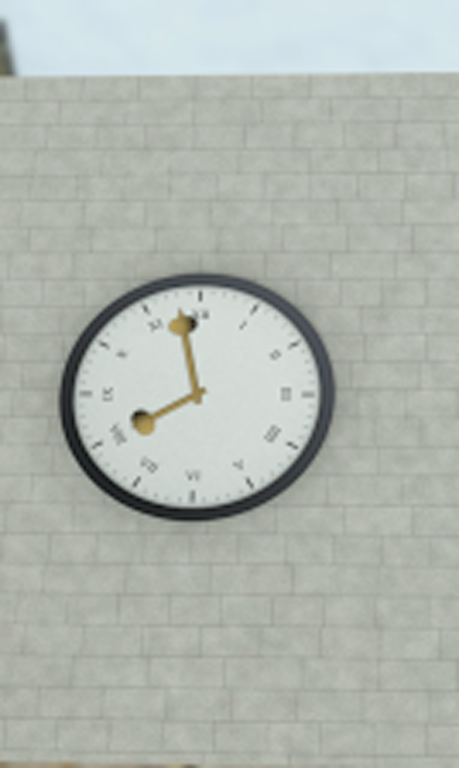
{"hour": 7, "minute": 58}
